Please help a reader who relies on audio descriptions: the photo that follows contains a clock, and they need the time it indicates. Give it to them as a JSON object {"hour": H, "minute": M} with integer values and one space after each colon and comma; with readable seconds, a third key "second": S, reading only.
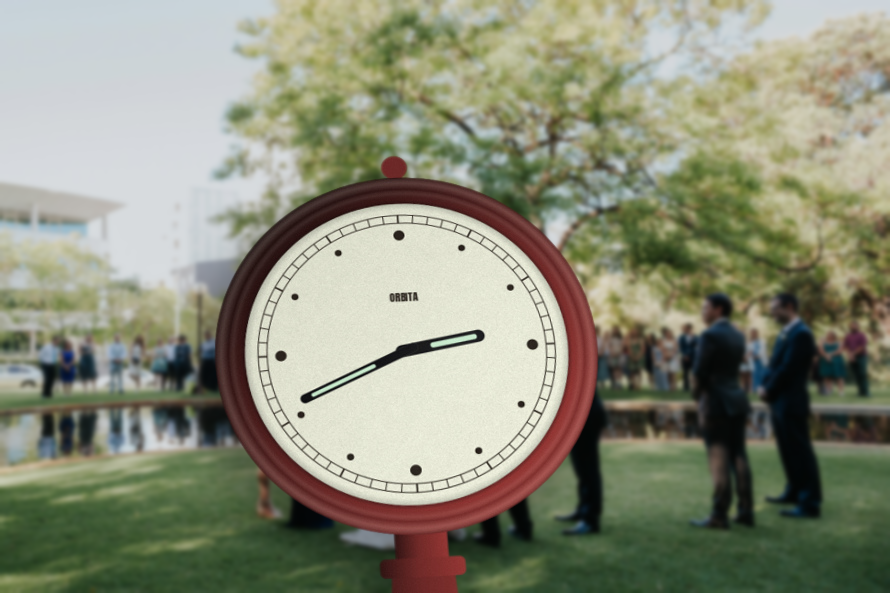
{"hour": 2, "minute": 41}
